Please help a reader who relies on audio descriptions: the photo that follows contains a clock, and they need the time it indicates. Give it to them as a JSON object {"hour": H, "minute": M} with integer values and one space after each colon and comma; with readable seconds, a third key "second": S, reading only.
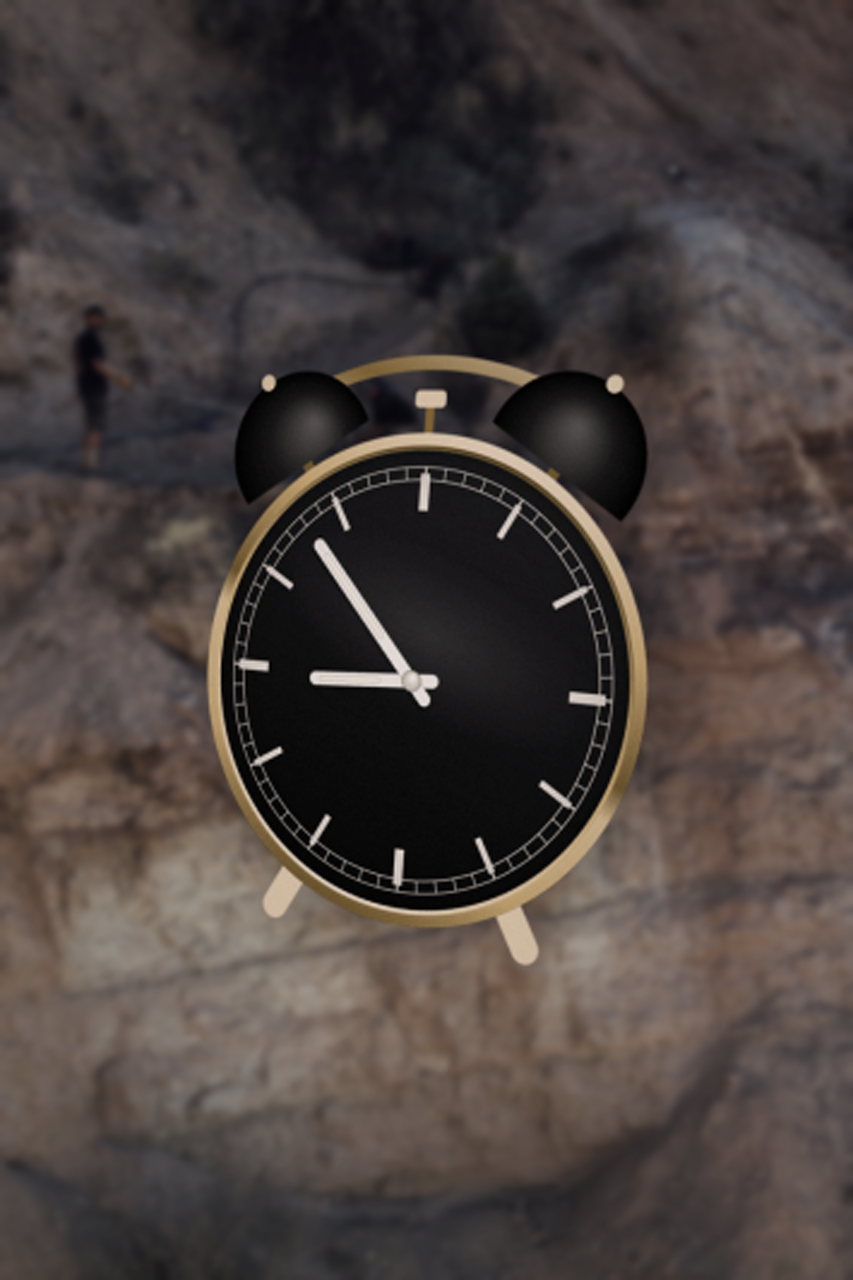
{"hour": 8, "minute": 53}
